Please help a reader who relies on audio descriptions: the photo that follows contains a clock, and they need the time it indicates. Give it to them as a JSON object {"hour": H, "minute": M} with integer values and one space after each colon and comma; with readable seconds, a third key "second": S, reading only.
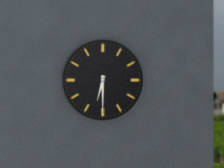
{"hour": 6, "minute": 30}
